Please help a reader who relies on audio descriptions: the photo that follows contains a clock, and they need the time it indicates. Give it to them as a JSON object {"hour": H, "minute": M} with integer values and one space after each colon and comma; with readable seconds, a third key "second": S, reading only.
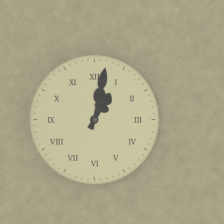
{"hour": 1, "minute": 2}
